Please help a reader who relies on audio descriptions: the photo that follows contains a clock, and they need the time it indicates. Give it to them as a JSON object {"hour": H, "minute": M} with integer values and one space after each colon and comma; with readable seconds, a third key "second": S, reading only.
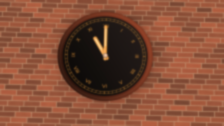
{"hour": 11, "minute": 0}
